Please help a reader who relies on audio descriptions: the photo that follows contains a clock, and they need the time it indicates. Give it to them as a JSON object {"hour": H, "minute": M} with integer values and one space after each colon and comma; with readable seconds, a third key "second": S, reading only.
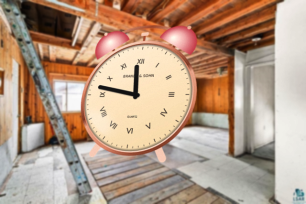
{"hour": 11, "minute": 47}
